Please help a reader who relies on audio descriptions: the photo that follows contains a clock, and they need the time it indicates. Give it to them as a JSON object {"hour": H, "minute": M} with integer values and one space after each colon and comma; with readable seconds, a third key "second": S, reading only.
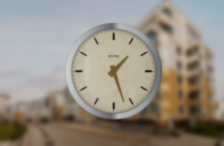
{"hour": 1, "minute": 27}
